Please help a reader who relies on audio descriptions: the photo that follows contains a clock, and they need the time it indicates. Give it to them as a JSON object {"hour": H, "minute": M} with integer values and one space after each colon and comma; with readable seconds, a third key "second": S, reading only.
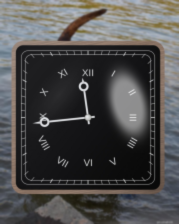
{"hour": 11, "minute": 44}
